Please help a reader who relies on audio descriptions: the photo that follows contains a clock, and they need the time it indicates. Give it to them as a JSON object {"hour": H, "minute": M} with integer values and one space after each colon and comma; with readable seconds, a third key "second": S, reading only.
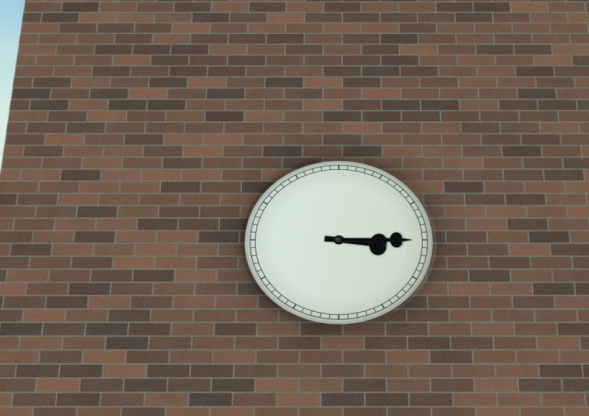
{"hour": 3, "minute": 15}
